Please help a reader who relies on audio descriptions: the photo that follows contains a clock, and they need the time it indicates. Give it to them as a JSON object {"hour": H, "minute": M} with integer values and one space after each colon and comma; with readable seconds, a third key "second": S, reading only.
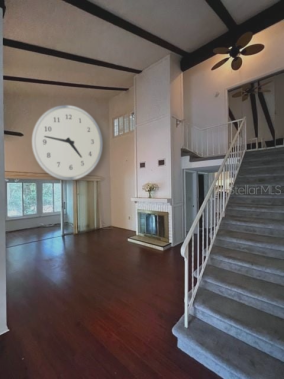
{"hour": 4, "minute": 47}
